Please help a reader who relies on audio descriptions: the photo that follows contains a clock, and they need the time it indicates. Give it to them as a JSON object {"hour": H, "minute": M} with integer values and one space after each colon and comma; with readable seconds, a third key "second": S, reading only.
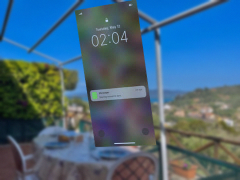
{"hour": 2, "minute": 4}
